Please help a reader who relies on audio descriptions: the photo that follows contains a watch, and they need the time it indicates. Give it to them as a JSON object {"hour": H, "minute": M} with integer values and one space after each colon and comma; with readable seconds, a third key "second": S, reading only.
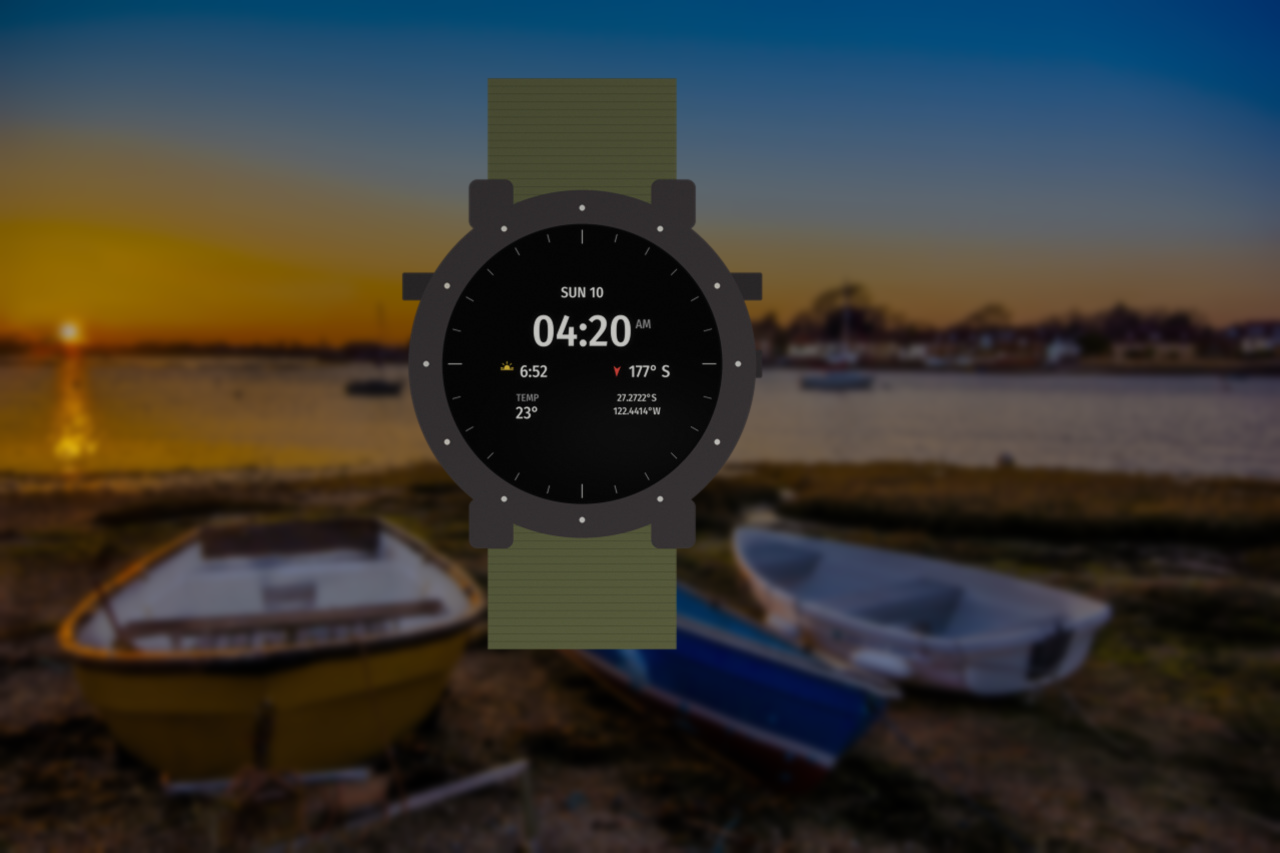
{"hour": 4, "minute": 20}
